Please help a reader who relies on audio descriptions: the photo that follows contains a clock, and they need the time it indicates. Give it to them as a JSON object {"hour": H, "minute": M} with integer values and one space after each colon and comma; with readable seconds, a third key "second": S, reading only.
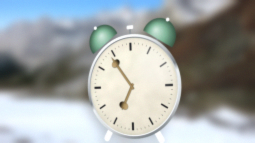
{"hour": 6, "minute": 54}
